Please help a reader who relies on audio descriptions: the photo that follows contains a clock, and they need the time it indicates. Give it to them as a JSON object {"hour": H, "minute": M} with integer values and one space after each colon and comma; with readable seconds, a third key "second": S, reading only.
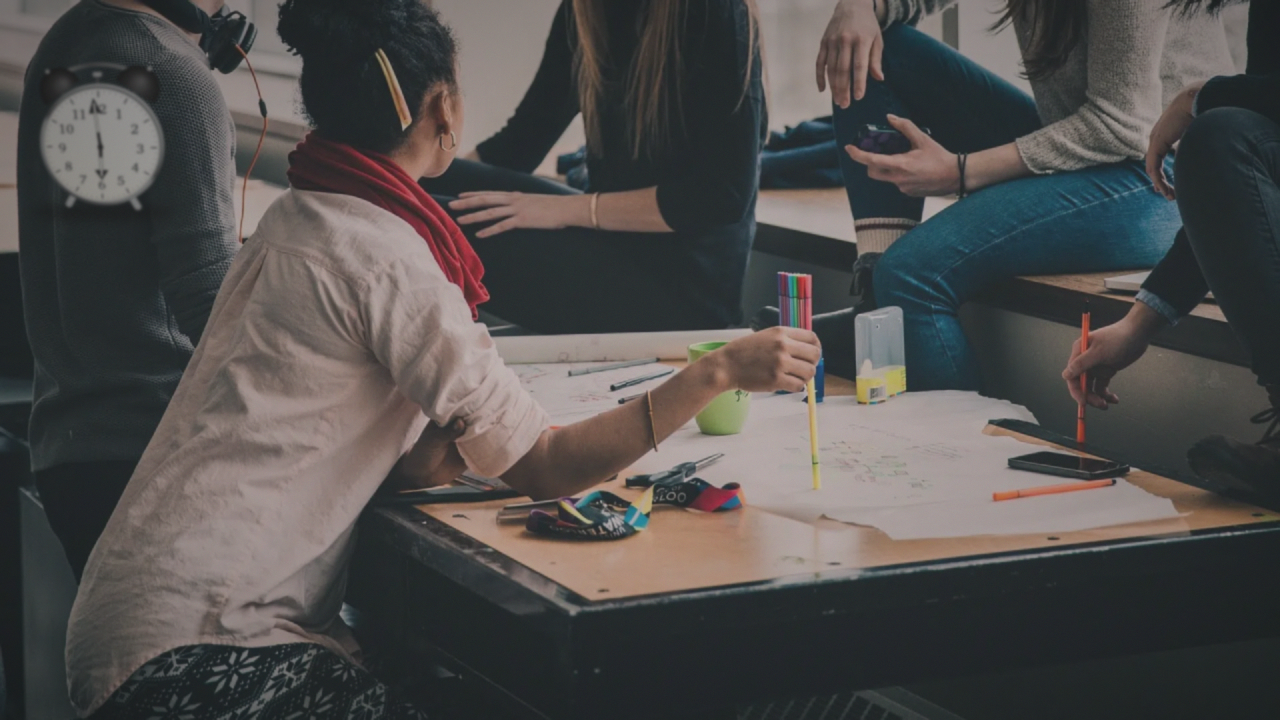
{"hour": 5, "minute": 59}
